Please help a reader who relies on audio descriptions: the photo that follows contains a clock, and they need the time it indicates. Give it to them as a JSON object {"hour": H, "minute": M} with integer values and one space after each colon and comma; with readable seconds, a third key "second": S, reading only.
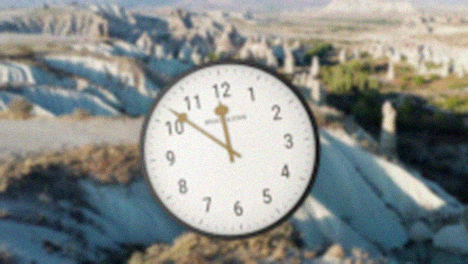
{"hour": 11, "minute": 52}
